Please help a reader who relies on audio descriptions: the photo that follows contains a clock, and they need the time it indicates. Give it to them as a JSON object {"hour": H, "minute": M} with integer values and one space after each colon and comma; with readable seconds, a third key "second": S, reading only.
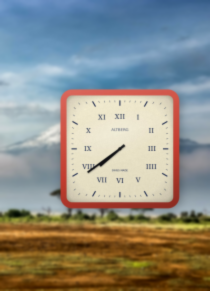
{"hour": 7, "minute": 39}
